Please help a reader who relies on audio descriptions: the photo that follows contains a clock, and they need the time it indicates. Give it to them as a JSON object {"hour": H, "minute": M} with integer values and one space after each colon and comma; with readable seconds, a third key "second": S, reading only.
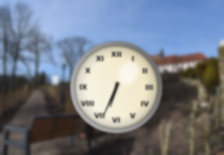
{"hour": 6, "minute": 34}
